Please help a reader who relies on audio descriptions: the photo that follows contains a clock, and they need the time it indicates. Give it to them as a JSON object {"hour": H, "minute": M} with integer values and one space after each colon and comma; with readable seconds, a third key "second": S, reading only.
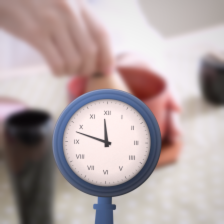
{"hour": 11, "minute": 48}
